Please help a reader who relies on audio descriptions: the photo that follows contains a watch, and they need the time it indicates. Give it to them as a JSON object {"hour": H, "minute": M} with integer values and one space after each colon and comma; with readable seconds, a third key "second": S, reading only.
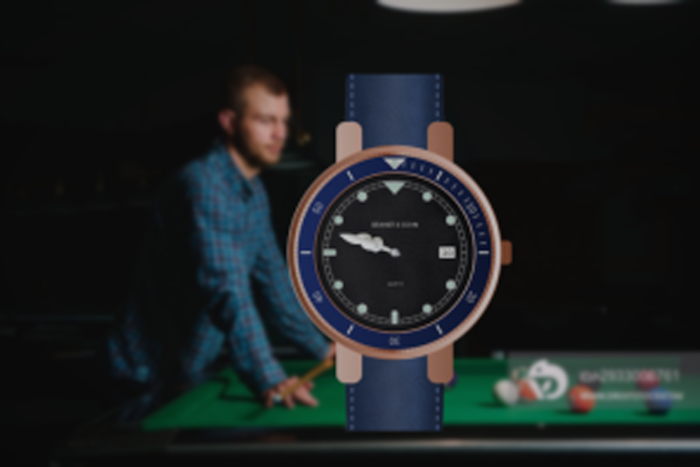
{"hour": 9, "minute": 48}
